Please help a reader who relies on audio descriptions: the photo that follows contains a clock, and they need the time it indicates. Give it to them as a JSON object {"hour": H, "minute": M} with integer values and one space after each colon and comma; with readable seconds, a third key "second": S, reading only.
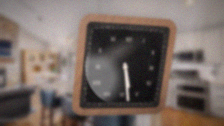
{"hour": 5, "minute": 28}
